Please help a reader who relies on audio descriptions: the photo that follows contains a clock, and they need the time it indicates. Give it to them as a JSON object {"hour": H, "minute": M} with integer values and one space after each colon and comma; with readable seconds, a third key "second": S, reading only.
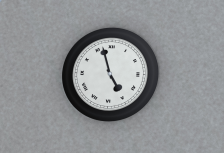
{"hour": 4, "minute": 57}
